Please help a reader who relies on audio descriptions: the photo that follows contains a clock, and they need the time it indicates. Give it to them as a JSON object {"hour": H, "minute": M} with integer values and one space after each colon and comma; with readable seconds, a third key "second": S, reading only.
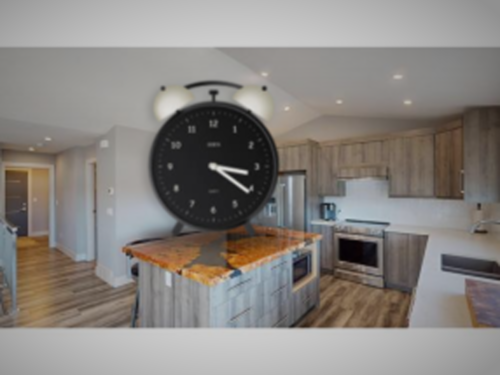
{"hour": 3, "minute": 21}
